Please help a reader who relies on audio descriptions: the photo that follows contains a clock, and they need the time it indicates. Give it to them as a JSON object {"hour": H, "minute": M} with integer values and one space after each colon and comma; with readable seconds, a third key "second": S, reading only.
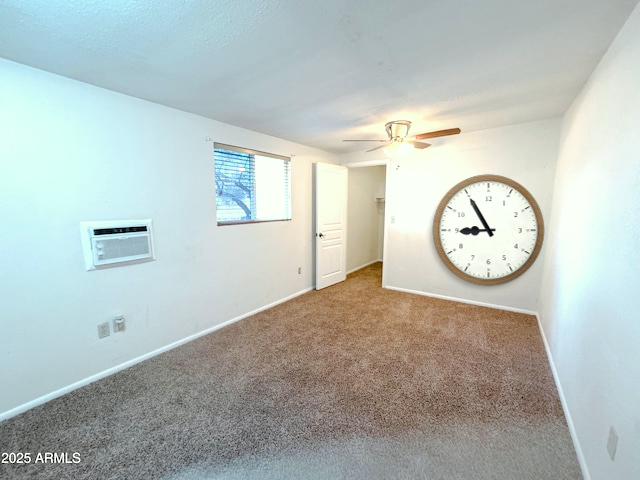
{"hour": 8, "minute": 55}
